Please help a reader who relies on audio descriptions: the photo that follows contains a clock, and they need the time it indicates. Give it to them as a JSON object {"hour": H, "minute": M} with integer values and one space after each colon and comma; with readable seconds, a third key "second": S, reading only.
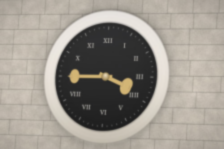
{"hour": 3, "minute": 45}
